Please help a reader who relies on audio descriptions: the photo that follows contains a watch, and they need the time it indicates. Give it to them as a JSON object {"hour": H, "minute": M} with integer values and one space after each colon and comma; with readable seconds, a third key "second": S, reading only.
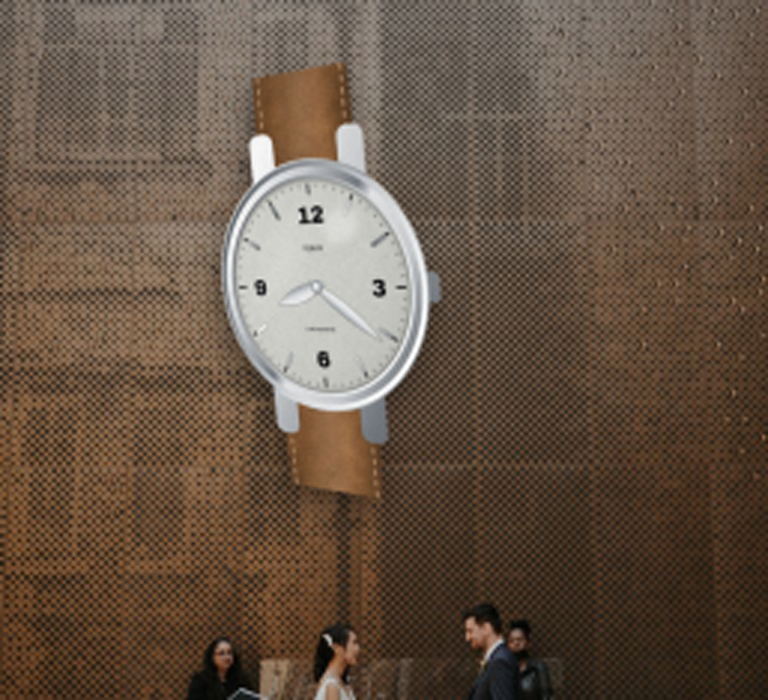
{"hour": 8, "minute": 21}
